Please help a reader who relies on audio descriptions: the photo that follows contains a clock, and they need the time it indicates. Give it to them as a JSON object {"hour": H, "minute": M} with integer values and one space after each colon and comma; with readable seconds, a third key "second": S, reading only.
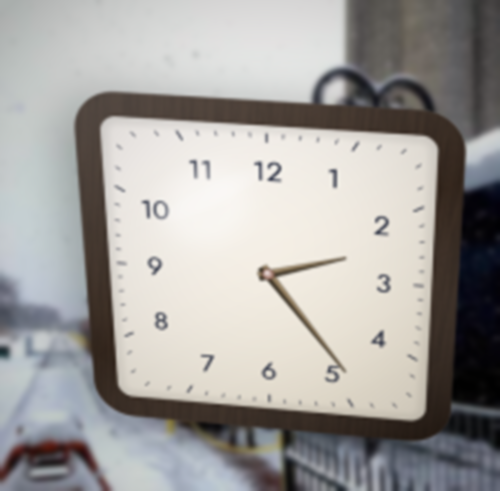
{"hour": 2, "minute": 24}
